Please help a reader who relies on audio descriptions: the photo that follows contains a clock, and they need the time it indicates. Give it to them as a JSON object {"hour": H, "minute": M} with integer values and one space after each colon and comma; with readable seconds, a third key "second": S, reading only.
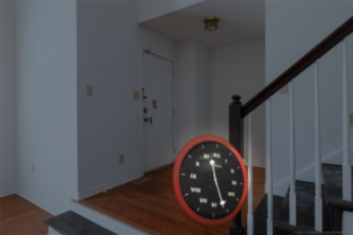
{"hour": 11, "minute": 26}
